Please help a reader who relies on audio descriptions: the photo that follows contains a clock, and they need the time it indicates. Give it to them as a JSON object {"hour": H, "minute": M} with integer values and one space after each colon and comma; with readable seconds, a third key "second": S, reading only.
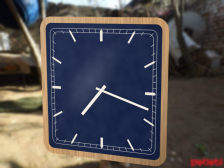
{"hour": 7, "minute": 18}
